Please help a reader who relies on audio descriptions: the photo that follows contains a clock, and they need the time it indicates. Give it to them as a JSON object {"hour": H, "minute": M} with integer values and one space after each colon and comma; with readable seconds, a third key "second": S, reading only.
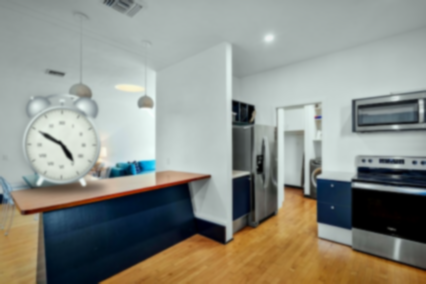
{"hour": 4, "minute": 50}
